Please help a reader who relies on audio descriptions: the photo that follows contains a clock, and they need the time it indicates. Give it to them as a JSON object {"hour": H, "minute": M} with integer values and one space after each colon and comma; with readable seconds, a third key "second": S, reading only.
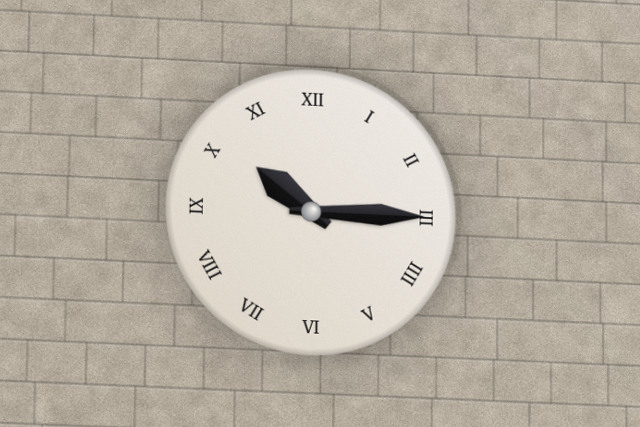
{"hour": 10, "minute": 15}
